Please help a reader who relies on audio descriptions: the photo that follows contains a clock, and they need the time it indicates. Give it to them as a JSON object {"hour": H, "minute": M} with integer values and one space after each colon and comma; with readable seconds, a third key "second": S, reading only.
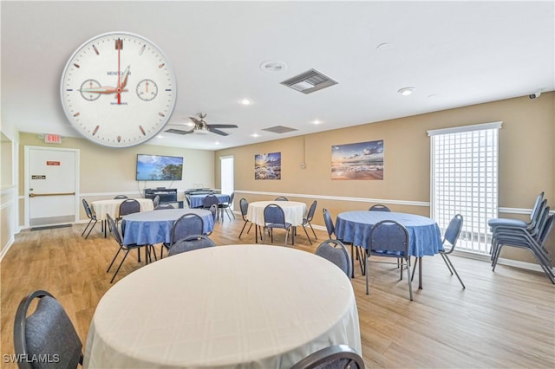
{"hour": 12, "minute": 45}
